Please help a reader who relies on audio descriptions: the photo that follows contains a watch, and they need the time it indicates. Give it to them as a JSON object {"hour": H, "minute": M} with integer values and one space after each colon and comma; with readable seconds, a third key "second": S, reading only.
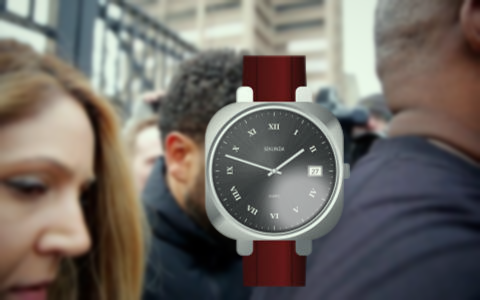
{"hour": 1, "minute": 48}
